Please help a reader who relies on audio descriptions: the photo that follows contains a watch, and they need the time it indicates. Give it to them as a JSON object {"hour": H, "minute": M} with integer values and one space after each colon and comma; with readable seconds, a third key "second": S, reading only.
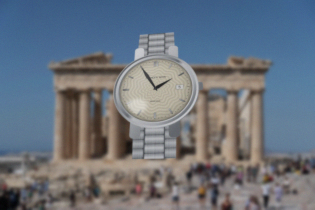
{"hour": 1, "minute": 55}
